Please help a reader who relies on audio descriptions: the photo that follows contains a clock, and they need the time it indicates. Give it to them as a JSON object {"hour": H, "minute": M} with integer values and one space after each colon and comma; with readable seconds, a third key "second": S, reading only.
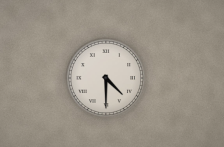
{"hour": 4, "minute": 30}
